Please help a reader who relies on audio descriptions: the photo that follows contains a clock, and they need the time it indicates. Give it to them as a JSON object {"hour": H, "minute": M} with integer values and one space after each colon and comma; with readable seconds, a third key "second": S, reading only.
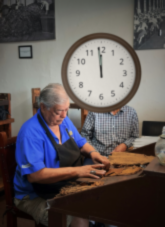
{"hour": 11, "minute": 59}
